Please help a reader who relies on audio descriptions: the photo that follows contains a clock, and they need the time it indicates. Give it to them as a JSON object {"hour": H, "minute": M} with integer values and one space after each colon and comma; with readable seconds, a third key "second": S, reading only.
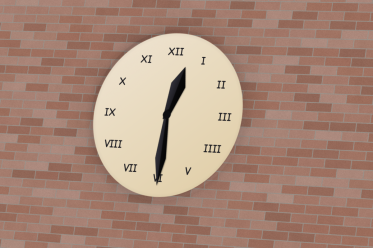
{"hour": 12, "minute": 30}
